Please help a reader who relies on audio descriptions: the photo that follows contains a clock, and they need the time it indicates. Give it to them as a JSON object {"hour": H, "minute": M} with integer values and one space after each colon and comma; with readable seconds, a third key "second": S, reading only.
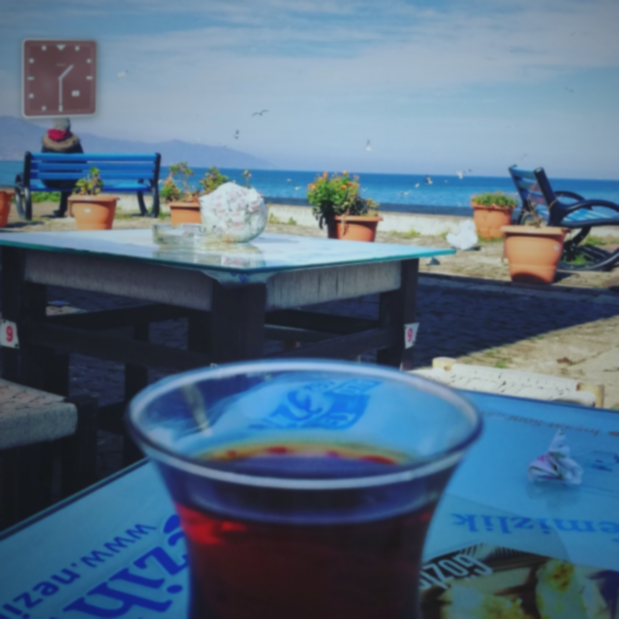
{"hour": 1, "minute": 30}
